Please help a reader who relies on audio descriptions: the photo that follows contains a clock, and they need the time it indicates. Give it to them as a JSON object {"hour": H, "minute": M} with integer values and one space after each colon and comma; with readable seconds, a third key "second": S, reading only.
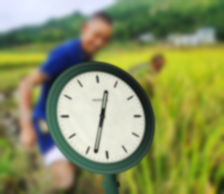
{"hour": 12, "minute": 33}
